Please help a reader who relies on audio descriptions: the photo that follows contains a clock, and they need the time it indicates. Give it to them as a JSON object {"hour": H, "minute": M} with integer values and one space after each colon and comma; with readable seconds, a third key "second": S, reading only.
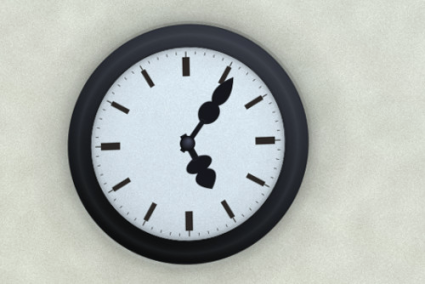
{"hour": 5, "minute": 6}
